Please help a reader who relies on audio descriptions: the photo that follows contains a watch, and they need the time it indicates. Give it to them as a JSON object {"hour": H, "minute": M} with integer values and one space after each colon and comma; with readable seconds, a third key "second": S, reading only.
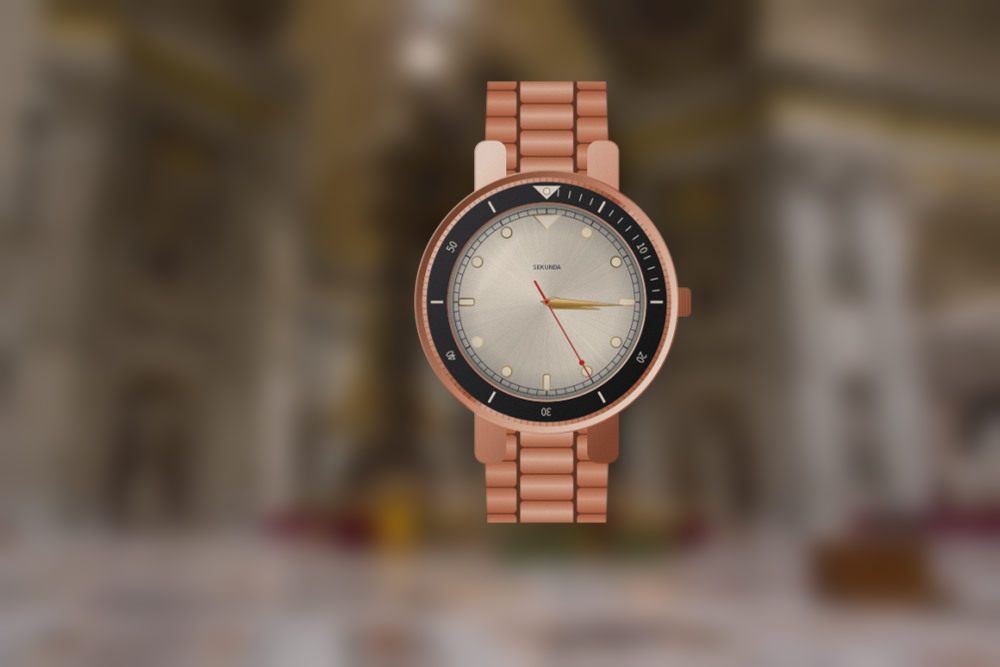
{"hour": 3, "minute": 15, "second": 25}
